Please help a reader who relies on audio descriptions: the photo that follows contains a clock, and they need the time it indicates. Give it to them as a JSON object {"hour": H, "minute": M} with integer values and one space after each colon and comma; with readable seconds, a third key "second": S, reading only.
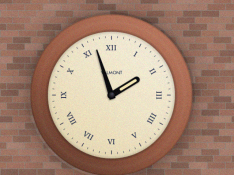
{"hour": 1, "minute": 57}
